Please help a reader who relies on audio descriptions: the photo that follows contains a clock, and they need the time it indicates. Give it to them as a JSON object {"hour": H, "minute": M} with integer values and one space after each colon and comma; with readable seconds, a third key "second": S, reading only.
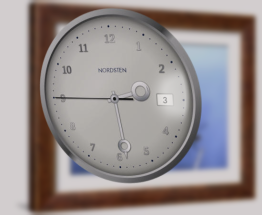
{"hour": 2, "minute": 28, "second": 45}
